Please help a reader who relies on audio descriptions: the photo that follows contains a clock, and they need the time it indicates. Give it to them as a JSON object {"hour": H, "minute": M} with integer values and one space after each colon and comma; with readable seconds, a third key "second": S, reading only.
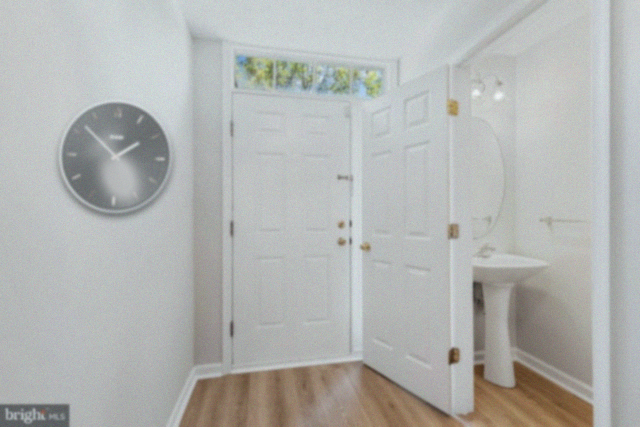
{"hour": 1, "minute": 52}
